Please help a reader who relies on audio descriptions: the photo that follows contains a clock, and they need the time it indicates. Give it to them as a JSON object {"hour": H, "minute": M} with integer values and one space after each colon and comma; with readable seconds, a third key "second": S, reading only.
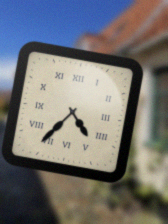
{"hour": 4, "minute": 36}
